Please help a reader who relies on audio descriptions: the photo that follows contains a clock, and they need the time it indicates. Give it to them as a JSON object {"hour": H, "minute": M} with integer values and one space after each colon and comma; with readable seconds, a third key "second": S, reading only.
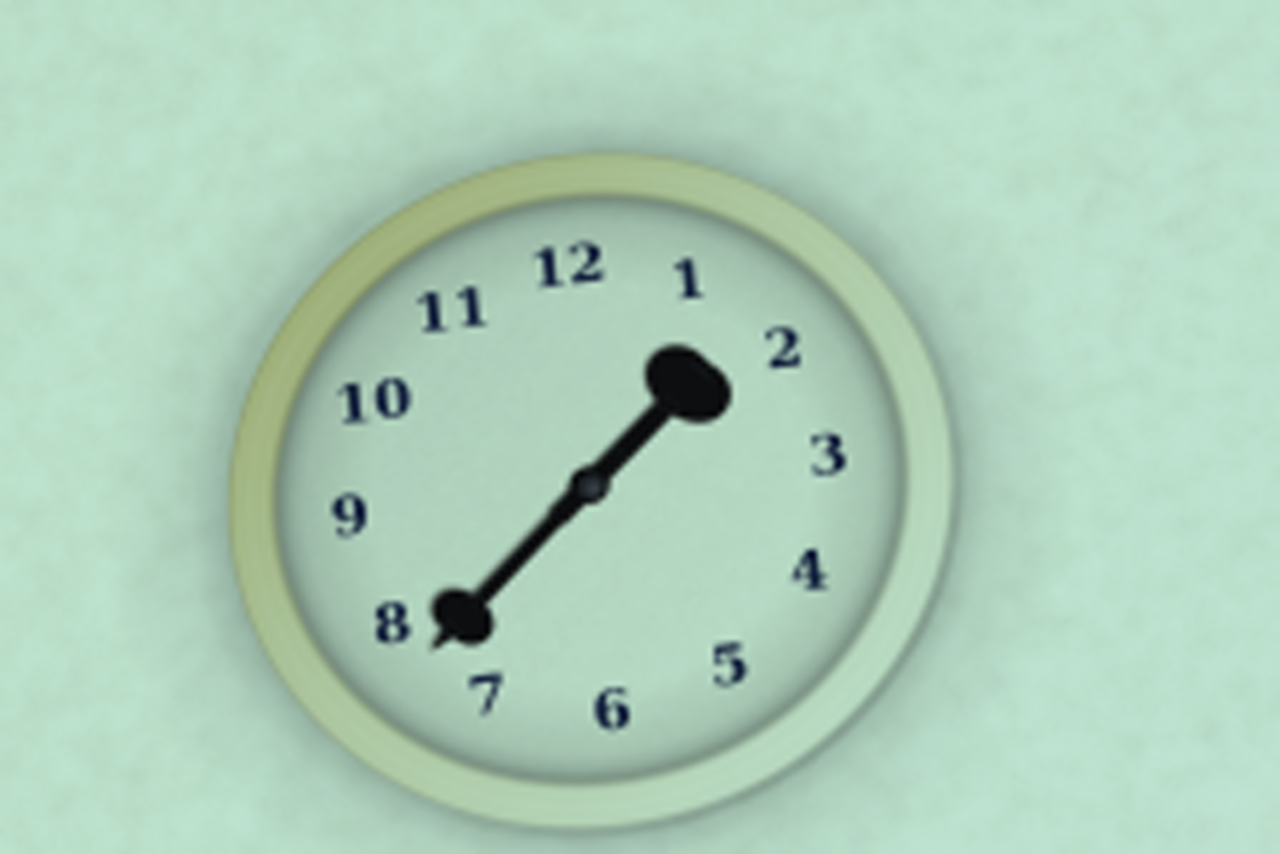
{"hour": 1, "minute": 38}
